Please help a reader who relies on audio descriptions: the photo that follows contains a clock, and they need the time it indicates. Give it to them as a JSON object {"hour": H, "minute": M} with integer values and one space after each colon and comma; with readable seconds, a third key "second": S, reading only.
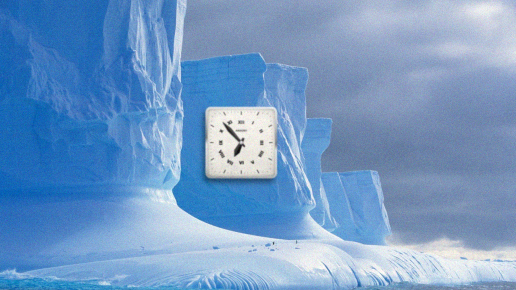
{"hour": 6, "minute": 53}
